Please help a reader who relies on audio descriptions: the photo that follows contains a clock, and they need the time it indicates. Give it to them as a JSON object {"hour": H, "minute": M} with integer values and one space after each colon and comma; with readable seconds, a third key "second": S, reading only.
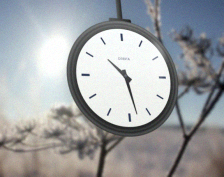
{"hour": 10, "minute": 28}
